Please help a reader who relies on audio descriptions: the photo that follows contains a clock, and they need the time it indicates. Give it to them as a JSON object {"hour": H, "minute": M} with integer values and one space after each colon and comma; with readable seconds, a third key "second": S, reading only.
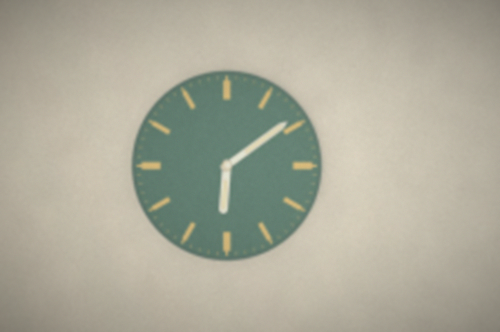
{"hour": 6, "minute": 9}
